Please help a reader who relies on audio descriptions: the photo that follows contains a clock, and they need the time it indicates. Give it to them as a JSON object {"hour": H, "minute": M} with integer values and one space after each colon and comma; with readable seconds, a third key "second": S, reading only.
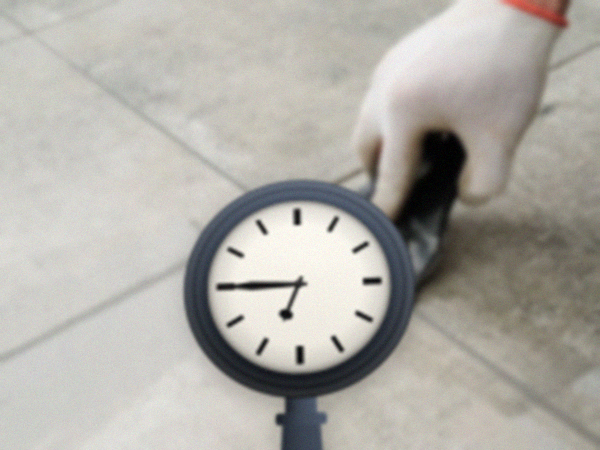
{"hour": 6, "minute": 45}
